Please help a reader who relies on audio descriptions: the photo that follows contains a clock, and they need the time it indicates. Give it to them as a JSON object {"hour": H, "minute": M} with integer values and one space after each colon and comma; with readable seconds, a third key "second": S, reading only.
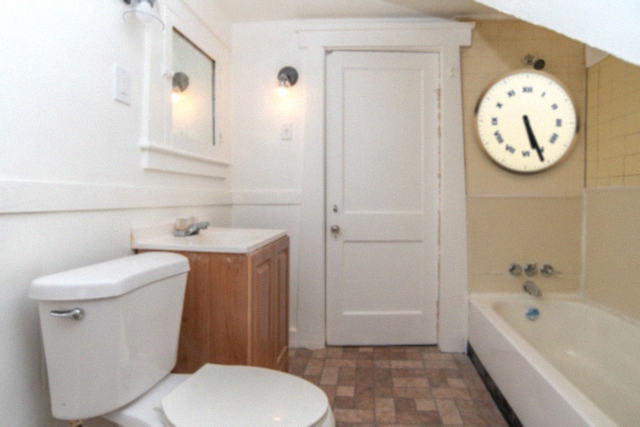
{"hour": 5, "minute": 26}
